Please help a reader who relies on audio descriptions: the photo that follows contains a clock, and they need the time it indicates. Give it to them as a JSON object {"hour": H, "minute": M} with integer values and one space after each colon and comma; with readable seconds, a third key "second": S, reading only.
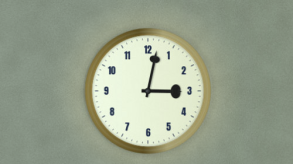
{"hour": 3, "minute": 2}
